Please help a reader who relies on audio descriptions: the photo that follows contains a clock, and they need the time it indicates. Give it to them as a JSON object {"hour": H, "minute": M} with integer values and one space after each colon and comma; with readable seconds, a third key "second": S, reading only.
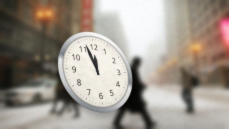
{"hour": 11, "minute": 57}
